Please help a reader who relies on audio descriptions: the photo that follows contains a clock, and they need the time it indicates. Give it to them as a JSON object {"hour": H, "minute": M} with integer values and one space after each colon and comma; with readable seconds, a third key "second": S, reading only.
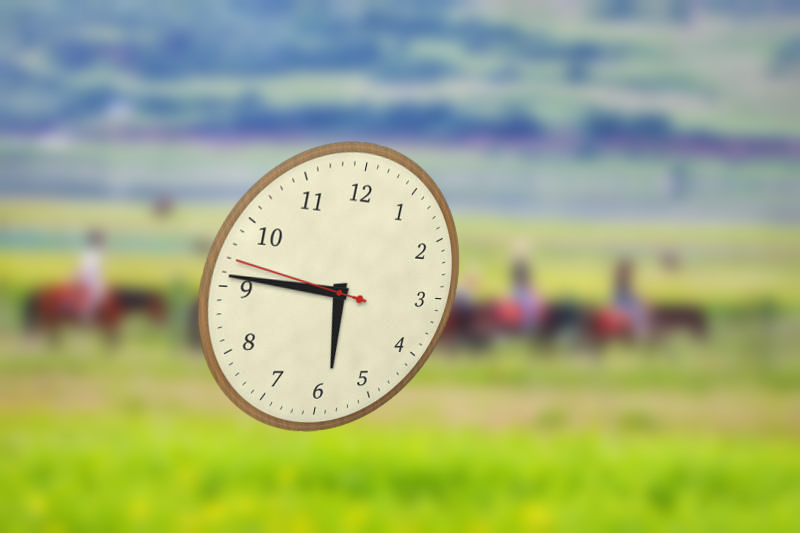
{"hour": 5, "minute": 45, "second": 47}
